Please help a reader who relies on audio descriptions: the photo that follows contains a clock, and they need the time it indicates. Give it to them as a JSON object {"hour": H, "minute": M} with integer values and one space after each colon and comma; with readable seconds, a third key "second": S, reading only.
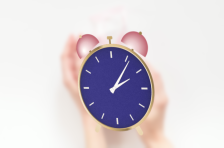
{"hour": 2, "minute": 6}
